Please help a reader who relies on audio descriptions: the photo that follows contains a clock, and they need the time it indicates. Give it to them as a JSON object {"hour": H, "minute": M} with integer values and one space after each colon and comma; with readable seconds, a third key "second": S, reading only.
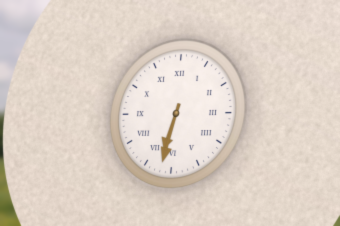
{"hour": 6, "minute": 32}
